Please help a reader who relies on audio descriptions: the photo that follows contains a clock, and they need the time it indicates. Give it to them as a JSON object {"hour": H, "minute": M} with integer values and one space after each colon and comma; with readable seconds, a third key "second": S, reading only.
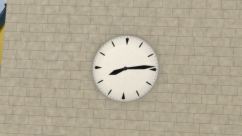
{"hour": 8, "minute": 14}
